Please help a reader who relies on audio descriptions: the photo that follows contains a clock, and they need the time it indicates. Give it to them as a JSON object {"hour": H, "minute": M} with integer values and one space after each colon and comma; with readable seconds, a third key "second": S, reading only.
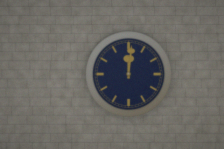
{"hour": 12, "minute": 1}
